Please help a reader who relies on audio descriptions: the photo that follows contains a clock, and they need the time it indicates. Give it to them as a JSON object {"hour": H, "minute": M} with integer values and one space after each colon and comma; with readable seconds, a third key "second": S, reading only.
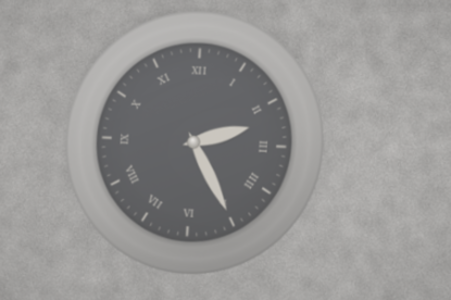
{"hour": 2, "minute": 25}
